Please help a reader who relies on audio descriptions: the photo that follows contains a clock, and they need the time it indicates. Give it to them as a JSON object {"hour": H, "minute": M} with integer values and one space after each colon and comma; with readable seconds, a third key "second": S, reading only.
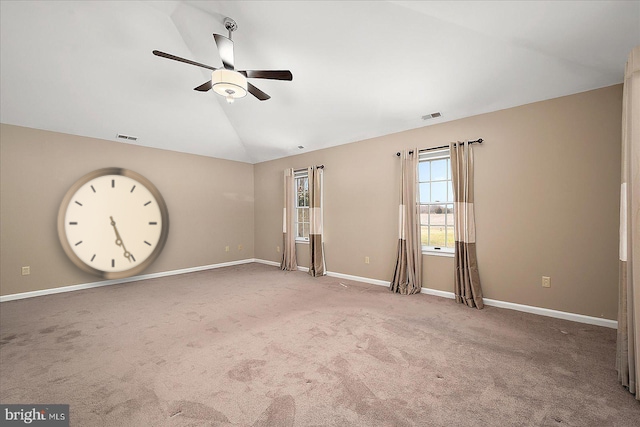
{"hour": 5, "minute": 26}
